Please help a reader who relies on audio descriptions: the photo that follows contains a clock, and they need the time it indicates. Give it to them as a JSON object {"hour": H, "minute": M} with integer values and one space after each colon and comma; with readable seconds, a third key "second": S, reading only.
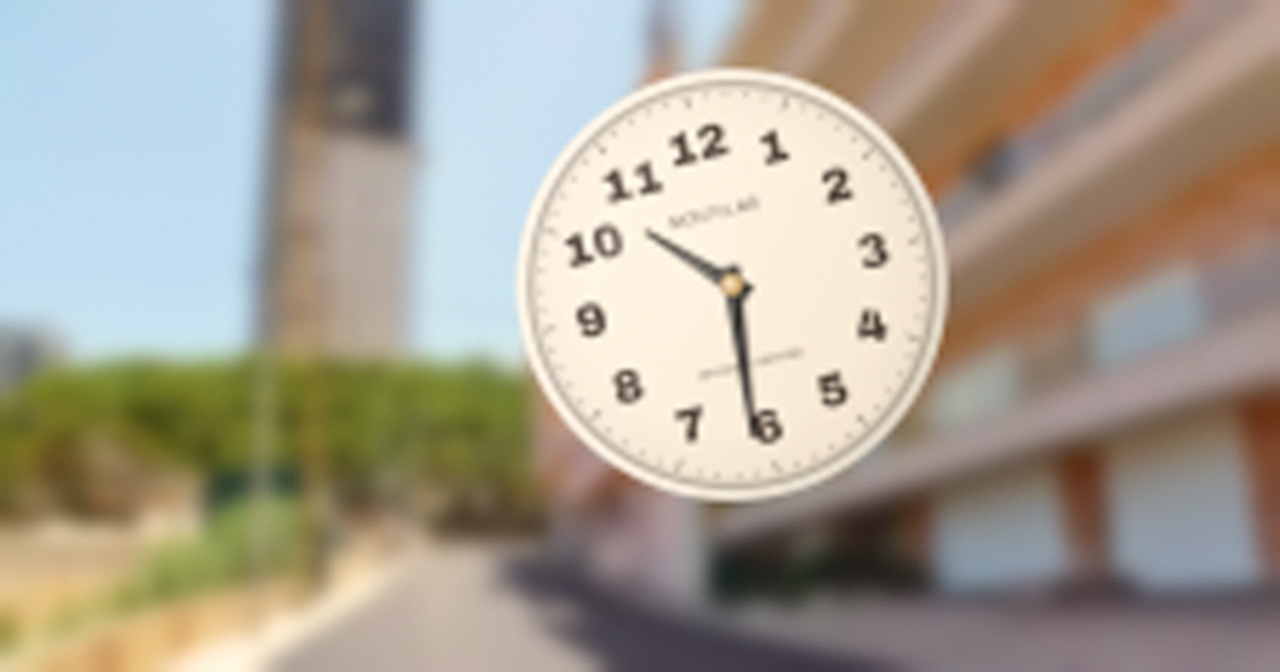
{"hour": 10, "minute": 31}
